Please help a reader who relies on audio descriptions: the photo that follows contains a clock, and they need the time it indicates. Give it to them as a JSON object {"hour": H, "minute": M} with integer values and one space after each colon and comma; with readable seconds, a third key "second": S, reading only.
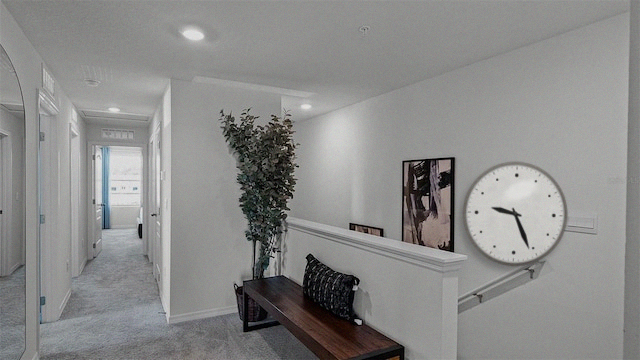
{"hour": 9, "minute": 26}
